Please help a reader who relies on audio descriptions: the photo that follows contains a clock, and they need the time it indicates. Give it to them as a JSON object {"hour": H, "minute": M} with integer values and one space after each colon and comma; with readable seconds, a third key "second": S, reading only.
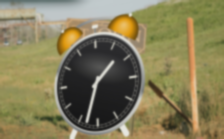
{"hour": 1, "minute": 33}
